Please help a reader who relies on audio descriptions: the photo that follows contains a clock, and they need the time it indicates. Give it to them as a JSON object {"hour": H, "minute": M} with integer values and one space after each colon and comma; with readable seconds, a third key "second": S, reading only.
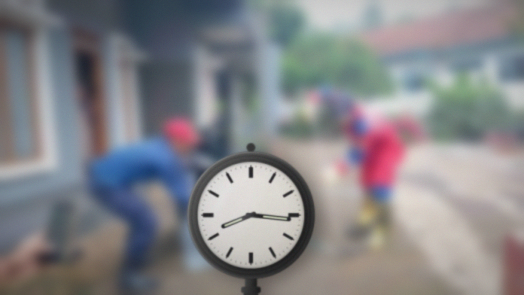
{"hour": 8, "minute": 16}
